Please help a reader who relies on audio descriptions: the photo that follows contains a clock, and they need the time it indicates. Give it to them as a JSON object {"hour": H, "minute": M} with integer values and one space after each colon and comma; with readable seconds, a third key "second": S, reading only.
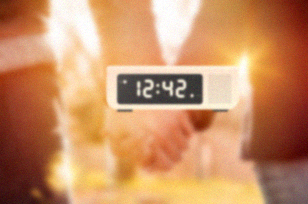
{"hour": 12, "minute": 42}
